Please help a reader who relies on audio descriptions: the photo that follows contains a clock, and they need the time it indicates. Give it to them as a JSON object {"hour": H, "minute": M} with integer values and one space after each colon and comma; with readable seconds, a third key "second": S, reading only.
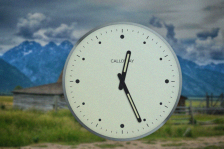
{"hour": 12, "minute": 26}
